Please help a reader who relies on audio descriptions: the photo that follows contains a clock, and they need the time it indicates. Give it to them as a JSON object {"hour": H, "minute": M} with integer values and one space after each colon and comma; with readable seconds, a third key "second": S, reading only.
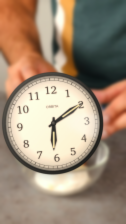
{"hour": 6, "minute": 10}
